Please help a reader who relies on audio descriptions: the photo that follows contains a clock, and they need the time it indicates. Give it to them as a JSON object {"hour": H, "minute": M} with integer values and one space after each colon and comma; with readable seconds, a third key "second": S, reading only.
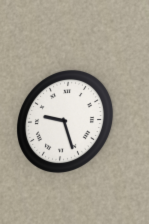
{"hour": 9, "minute": 26}
